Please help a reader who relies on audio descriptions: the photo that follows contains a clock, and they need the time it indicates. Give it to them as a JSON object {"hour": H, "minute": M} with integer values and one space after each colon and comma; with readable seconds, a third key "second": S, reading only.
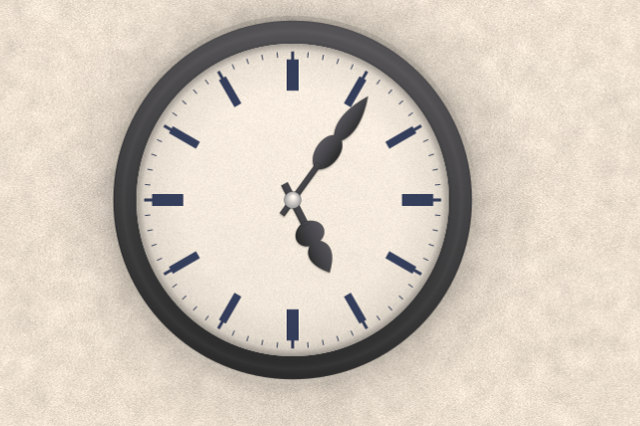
{"hour": 5, "minute": 6}
